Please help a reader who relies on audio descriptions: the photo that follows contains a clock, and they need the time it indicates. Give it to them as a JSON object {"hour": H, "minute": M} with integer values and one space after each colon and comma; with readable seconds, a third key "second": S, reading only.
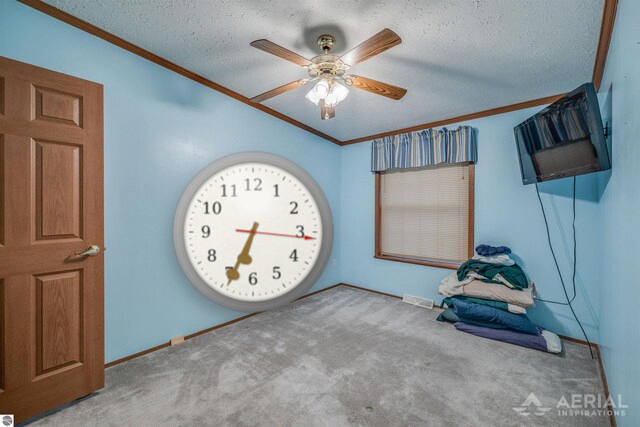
{"hour": 6, "minute": 34, "second": 16}
